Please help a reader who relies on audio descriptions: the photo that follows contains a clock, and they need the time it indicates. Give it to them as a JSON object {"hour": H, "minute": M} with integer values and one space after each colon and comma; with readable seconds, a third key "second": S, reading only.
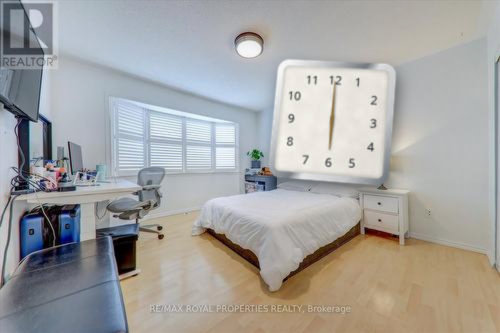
{"hour": 6, "minute": 0}
